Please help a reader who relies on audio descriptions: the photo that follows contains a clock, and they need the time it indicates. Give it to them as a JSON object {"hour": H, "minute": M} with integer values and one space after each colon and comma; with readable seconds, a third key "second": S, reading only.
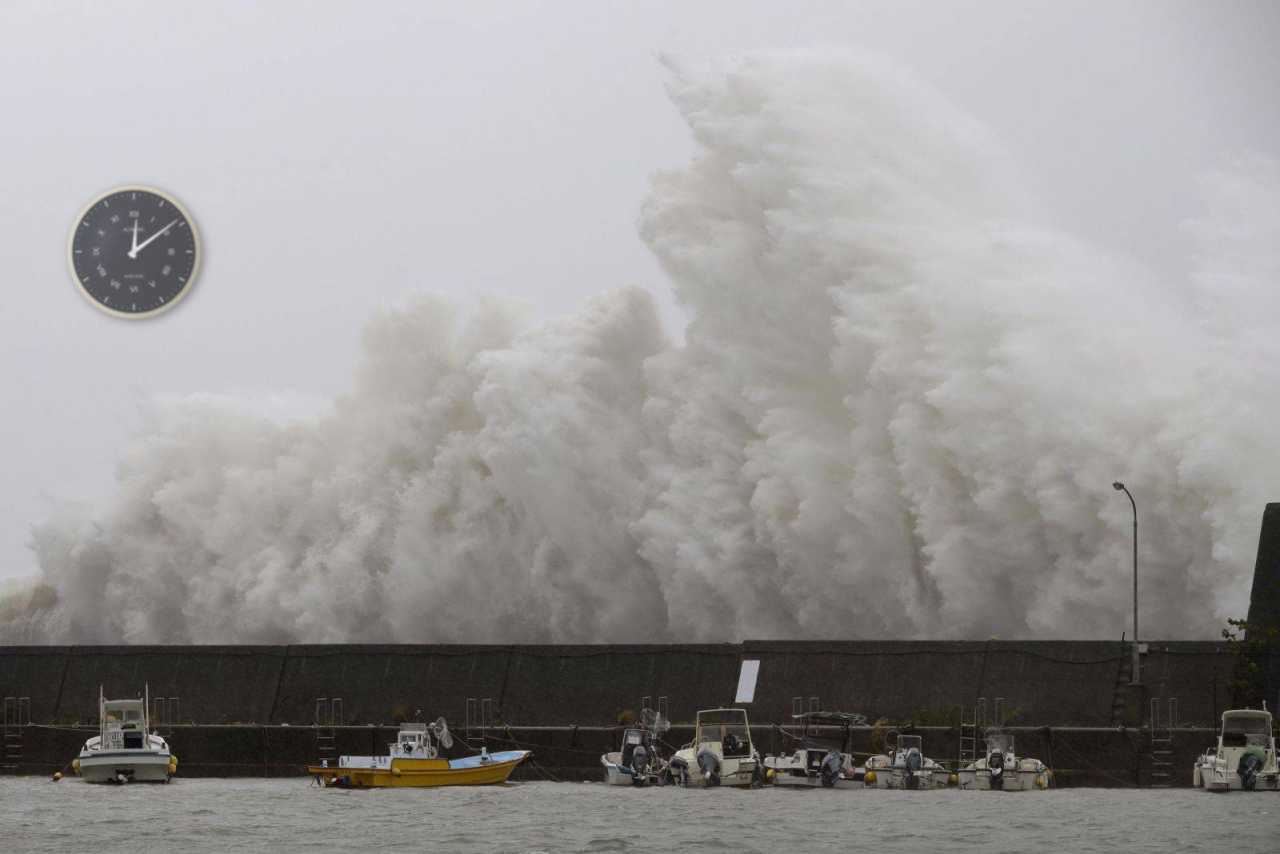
{"hour": 12, "minute": 9}
